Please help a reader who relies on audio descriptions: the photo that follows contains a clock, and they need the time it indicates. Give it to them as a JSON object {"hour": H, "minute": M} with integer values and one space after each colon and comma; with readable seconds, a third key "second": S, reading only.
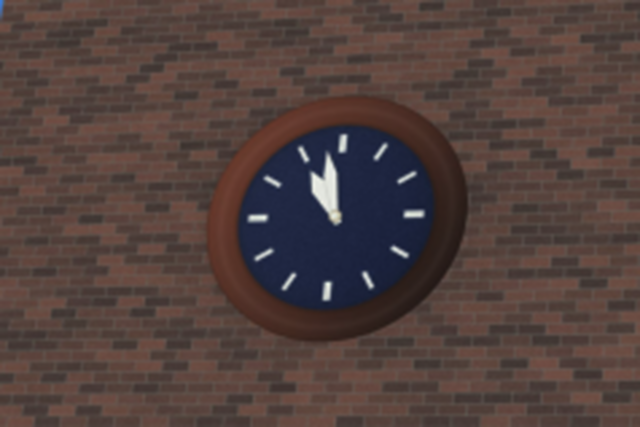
{"hour": 10, "minute": 58}
